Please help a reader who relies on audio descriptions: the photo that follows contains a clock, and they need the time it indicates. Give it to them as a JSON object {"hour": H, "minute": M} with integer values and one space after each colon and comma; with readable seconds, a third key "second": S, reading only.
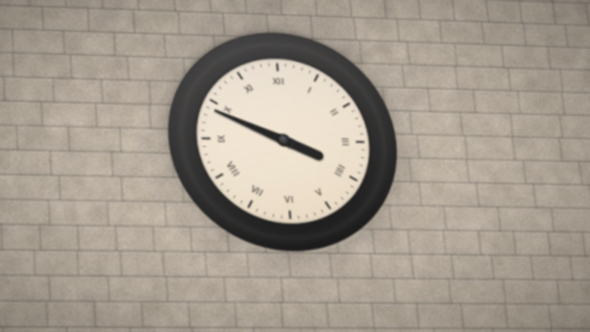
{"hour": 3, "minute": 49}
